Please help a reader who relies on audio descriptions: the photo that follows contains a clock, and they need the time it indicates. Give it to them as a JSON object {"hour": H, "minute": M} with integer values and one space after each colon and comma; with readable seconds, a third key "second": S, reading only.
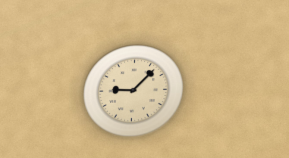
{"hour": 9, "minute": 7}
